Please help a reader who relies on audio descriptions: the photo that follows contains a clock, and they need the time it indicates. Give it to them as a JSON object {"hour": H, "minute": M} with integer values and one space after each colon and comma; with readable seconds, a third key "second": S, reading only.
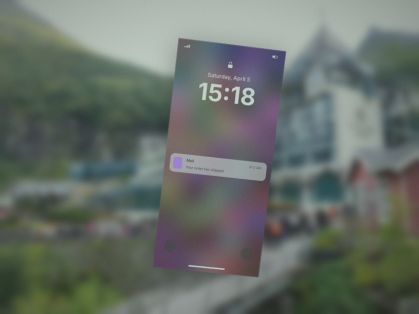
{"hour": 15, "minute": 18}
